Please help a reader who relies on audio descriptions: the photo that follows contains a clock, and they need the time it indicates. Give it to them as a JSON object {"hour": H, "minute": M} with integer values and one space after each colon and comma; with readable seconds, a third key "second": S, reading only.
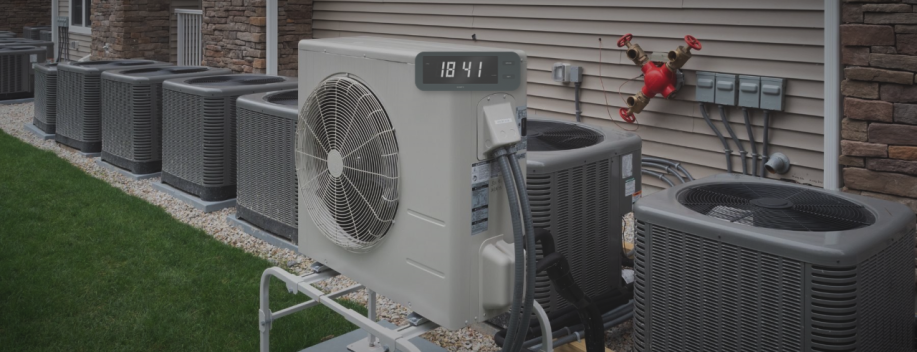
{"hour": 18, "minute": 41}
